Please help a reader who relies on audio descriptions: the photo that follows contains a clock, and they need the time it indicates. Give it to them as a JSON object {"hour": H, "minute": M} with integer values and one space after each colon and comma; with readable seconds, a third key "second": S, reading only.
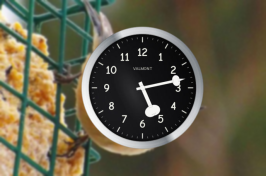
{"hour": 5, "minute": 13}
